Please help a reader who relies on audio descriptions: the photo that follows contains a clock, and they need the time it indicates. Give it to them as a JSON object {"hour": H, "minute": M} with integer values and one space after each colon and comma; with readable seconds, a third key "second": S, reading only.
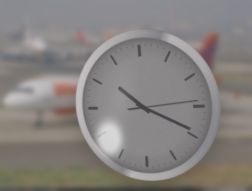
{"hour": 10, "minute": 19, "second": 14}
